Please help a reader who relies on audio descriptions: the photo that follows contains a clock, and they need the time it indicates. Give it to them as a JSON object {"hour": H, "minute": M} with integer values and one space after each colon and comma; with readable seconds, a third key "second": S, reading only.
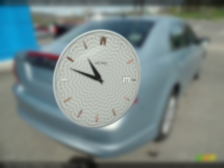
{"hour": 10, "minute": 48}
